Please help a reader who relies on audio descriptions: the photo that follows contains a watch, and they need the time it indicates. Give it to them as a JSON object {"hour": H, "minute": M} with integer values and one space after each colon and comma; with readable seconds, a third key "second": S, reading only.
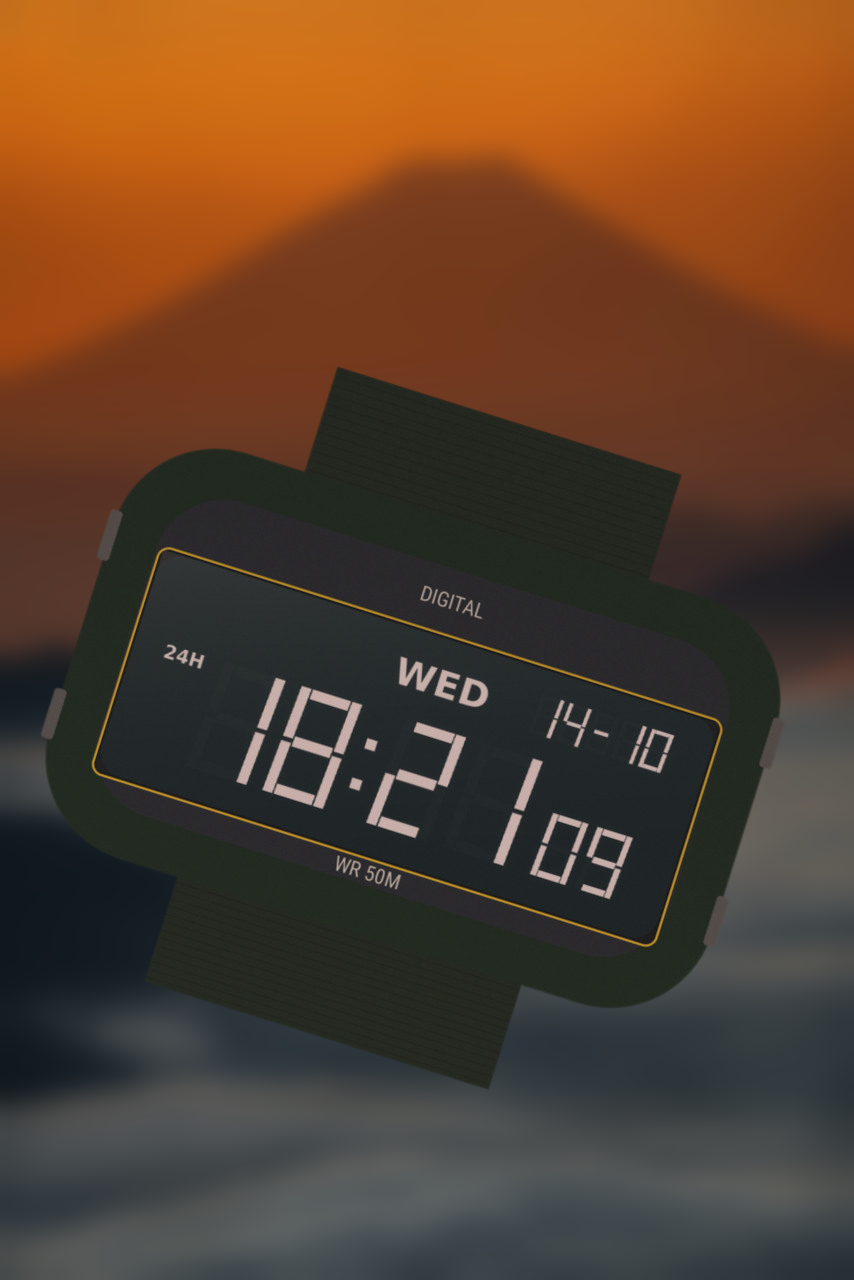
{"hour": 18, "minute": 21, "second": 9}
